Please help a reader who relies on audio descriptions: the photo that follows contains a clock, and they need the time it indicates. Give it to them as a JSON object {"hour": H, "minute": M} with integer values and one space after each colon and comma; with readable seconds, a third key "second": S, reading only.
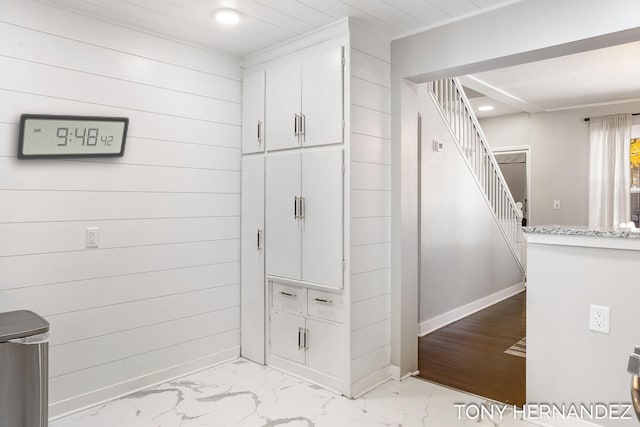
{"hour": 9, "minute": 48, "second": 42}
